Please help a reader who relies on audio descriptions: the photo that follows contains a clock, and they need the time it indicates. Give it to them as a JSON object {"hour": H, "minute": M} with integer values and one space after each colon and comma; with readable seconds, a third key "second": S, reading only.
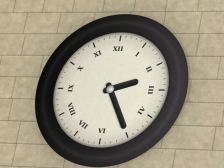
{"hour": 2, "minute": 25}
